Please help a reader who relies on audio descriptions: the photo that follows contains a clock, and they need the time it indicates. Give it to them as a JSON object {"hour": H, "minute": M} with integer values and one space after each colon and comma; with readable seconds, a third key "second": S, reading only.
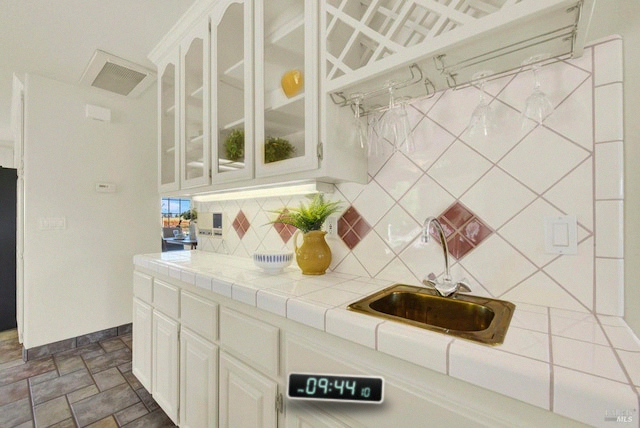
{"hour": 9, "minute": 44}
